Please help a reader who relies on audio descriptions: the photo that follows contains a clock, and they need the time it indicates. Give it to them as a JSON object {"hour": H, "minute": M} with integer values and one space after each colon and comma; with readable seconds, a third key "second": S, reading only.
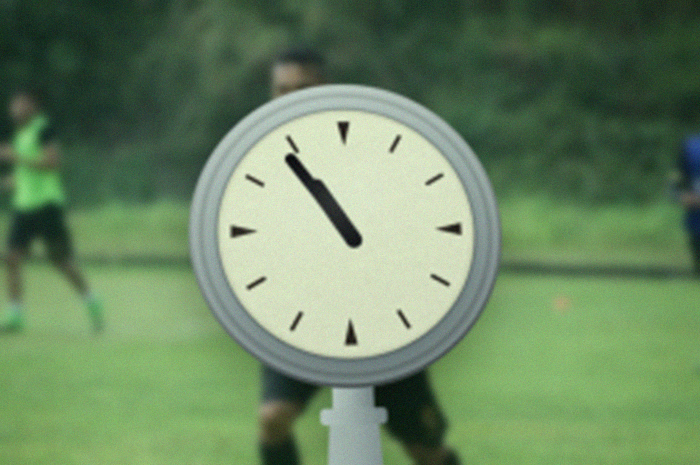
{"hour": 10, "minute": 54}
